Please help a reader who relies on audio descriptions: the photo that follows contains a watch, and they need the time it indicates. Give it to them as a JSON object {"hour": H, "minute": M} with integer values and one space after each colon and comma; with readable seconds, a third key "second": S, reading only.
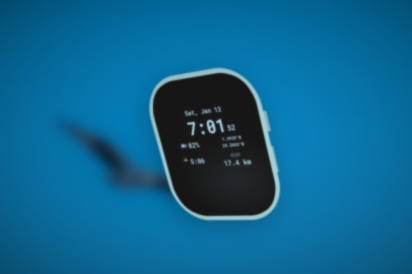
{"hour": 7, "minute": 1}
